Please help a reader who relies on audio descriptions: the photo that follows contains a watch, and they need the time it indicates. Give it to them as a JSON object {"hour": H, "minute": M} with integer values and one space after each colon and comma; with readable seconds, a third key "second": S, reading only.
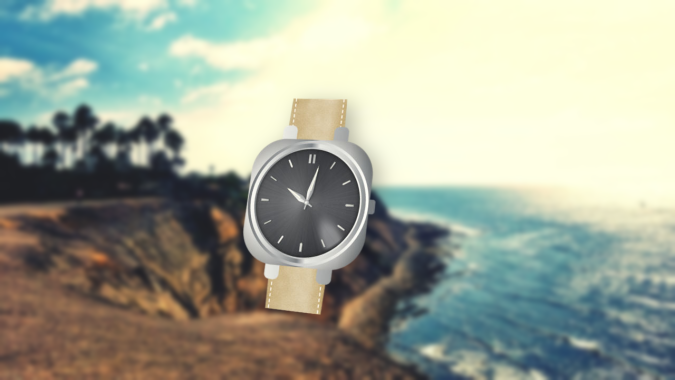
{"hour": 10, "minute": 2}
